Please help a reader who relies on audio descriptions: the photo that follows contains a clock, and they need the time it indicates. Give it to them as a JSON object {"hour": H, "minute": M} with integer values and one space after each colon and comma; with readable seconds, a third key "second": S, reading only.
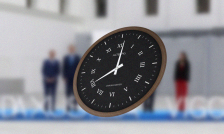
{"hour": 8, "minute": 1}
